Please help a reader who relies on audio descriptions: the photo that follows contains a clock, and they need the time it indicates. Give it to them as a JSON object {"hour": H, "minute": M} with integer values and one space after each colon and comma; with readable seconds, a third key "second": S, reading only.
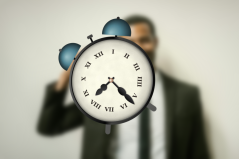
{"hour": 8, "minute": 27}
